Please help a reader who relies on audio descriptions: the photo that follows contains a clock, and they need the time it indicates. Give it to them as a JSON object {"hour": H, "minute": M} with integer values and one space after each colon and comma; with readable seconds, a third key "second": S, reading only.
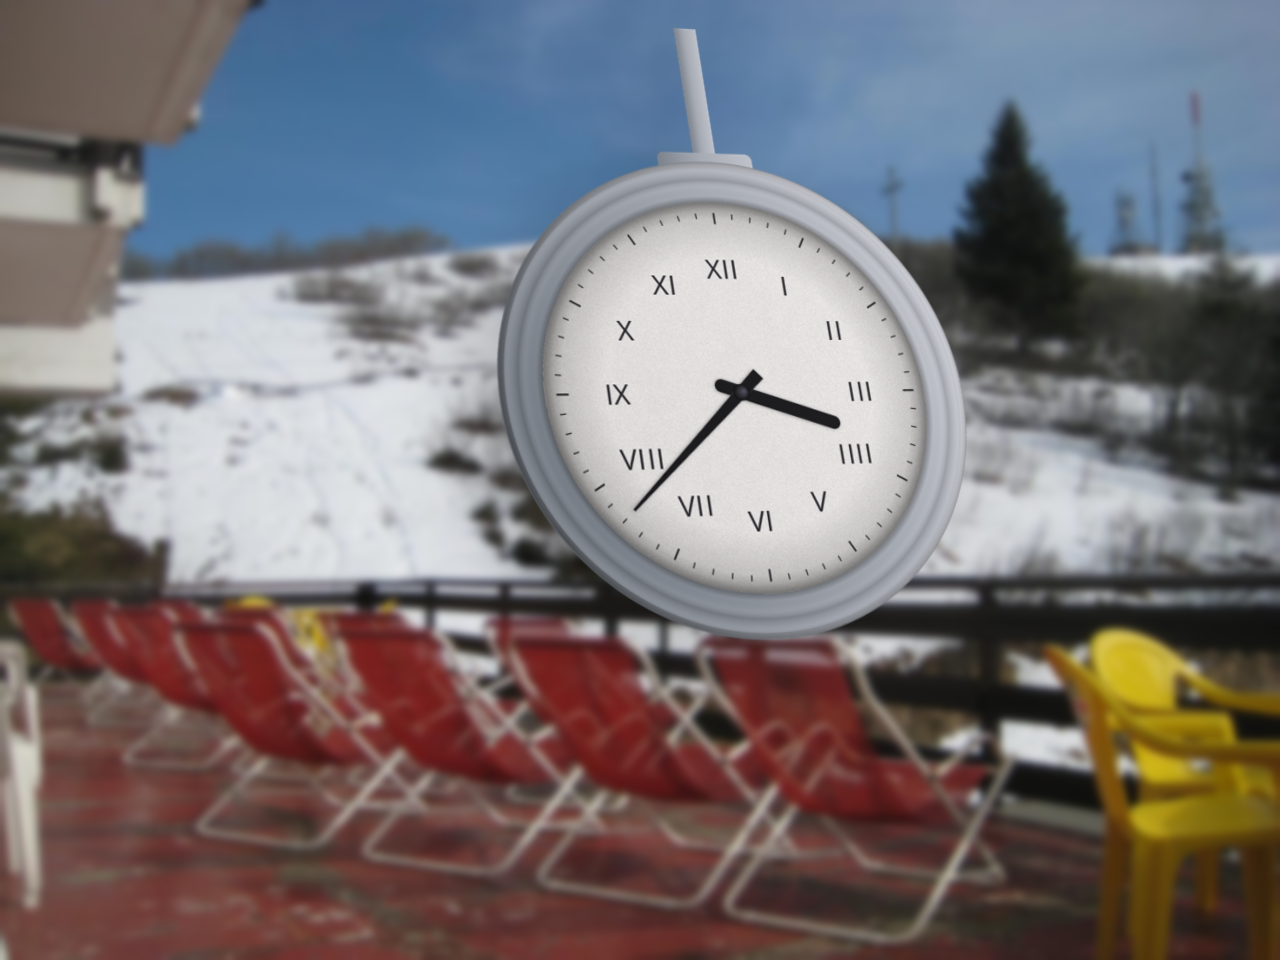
{"hour": 3, "minute": 38}
